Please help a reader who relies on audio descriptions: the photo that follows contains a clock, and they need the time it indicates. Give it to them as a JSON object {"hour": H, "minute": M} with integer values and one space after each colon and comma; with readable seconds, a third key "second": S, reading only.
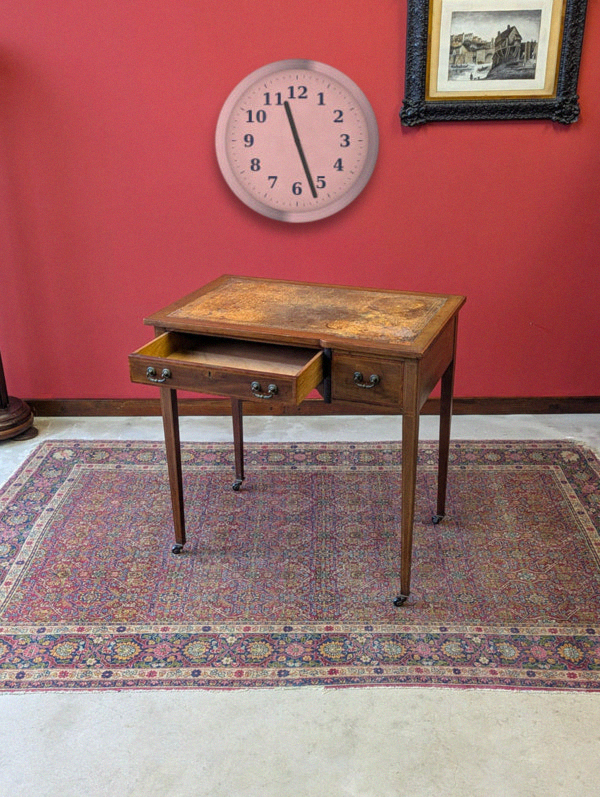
{"hour": 11, "minute": 27}
